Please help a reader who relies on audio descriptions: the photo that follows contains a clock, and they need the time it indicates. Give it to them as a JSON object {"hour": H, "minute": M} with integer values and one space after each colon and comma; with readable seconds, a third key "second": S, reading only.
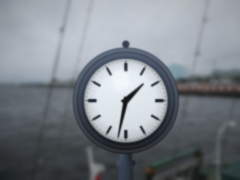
{"hour": 1, "minute": 32}
